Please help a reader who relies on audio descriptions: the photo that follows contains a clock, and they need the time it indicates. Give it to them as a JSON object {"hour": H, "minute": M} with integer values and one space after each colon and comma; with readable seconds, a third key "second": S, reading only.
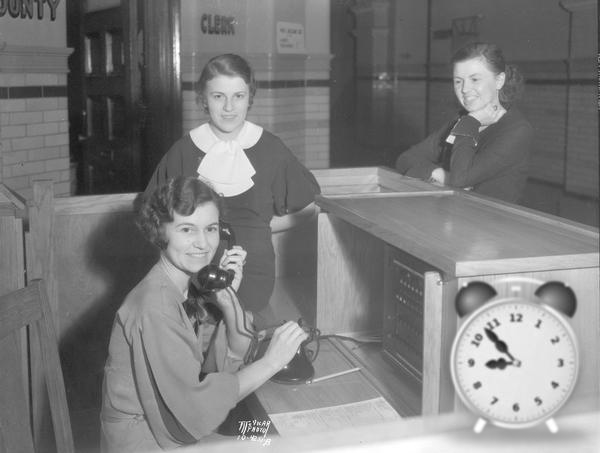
{"hour": 8, "minute": 53}
